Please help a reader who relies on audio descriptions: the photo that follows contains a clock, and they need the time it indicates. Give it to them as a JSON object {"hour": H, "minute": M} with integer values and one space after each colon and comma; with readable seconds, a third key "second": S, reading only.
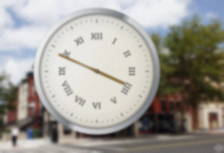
{"hour": 3, "minute": 49}
